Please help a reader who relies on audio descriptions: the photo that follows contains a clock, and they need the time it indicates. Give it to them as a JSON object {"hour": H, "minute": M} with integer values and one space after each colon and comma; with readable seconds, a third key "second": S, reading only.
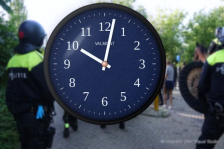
{"hour": 10, "minute": 2}
